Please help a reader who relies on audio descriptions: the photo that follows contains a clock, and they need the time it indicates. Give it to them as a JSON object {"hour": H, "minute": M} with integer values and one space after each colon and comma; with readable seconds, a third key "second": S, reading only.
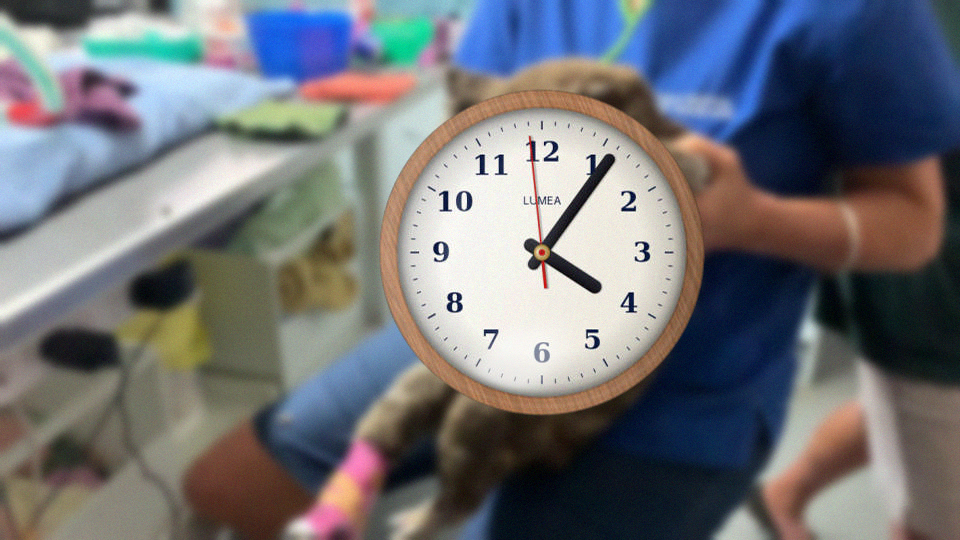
{"hour": 4, "minute": 5, "second": 59}
